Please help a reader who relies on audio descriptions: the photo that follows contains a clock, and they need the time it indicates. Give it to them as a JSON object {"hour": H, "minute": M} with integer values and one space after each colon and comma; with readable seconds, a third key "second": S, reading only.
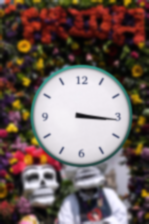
{"hour": 3, "minute": 16}
